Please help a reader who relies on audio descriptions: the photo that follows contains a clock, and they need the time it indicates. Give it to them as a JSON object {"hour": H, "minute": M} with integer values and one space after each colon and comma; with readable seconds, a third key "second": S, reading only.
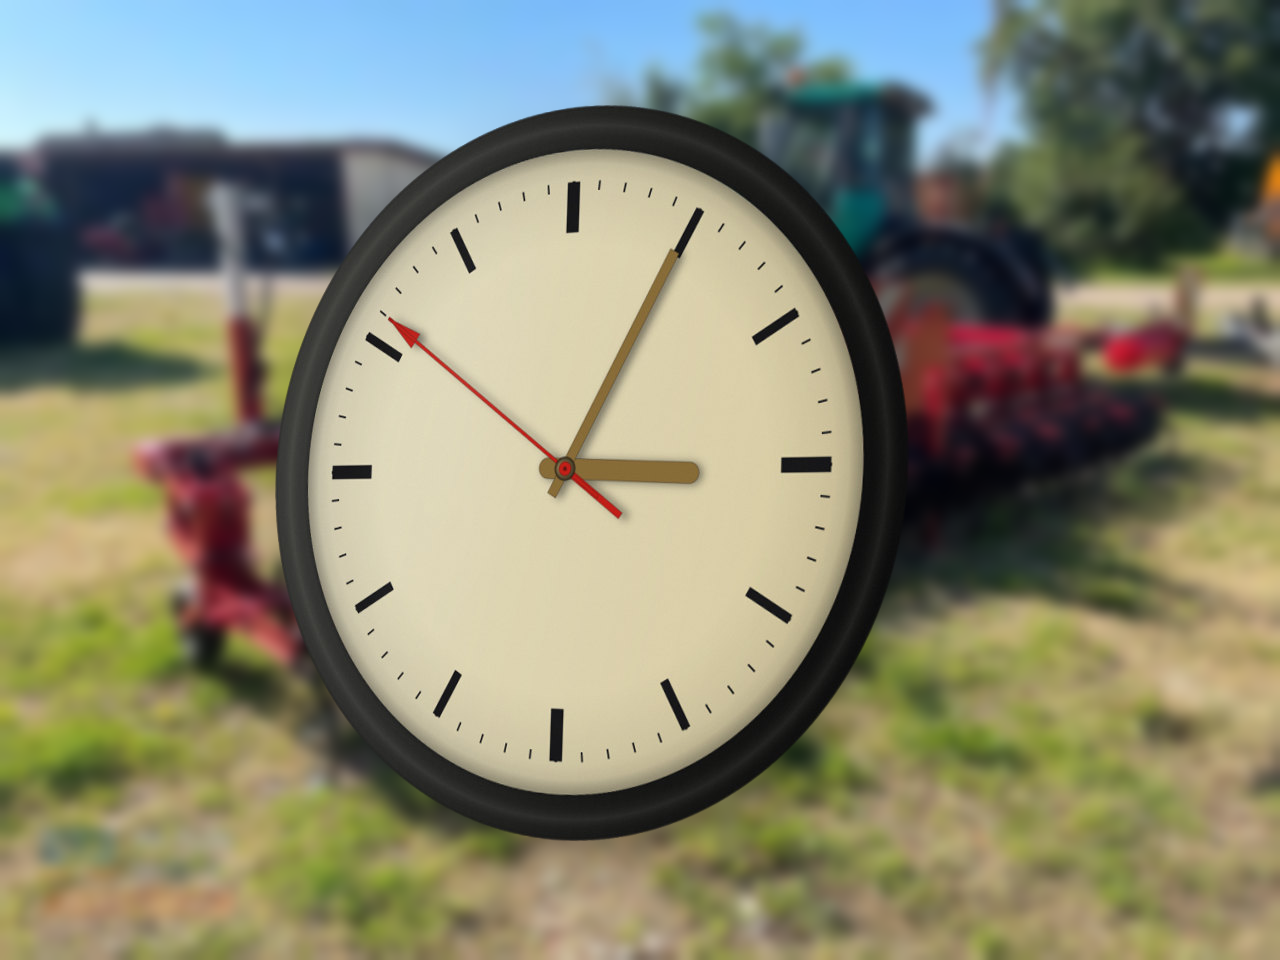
{"hour": 3, "minute": 4, "second": 51}
